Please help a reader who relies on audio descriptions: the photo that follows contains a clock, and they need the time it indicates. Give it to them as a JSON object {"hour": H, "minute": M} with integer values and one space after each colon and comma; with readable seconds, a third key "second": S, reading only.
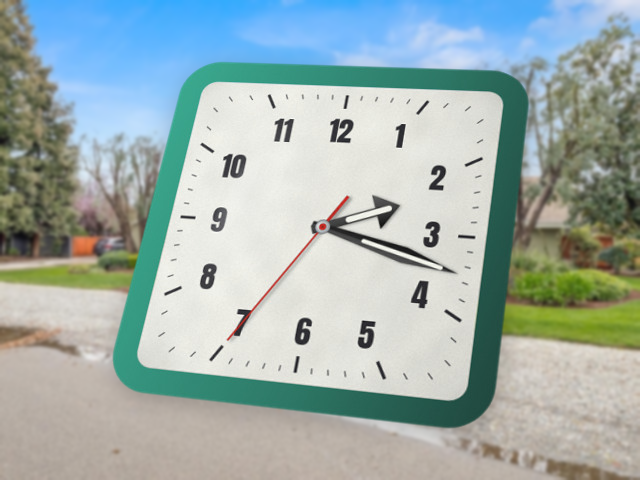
{"hour": 2, "minute": 17, "second": 35}
